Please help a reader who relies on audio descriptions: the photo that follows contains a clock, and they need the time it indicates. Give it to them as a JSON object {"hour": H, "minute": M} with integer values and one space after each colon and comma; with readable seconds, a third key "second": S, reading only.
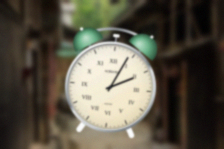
{"hour": 2, "minute": 4}
